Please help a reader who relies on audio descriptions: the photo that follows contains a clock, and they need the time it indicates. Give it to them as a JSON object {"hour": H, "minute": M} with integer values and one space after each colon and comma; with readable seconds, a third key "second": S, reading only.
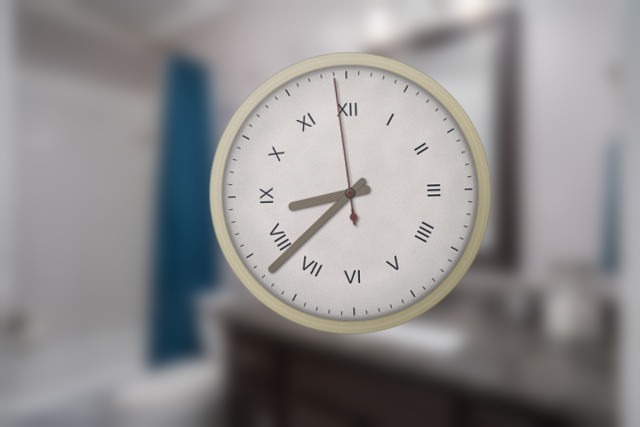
{"hour": 8, "minute": 37, "second": 59}
